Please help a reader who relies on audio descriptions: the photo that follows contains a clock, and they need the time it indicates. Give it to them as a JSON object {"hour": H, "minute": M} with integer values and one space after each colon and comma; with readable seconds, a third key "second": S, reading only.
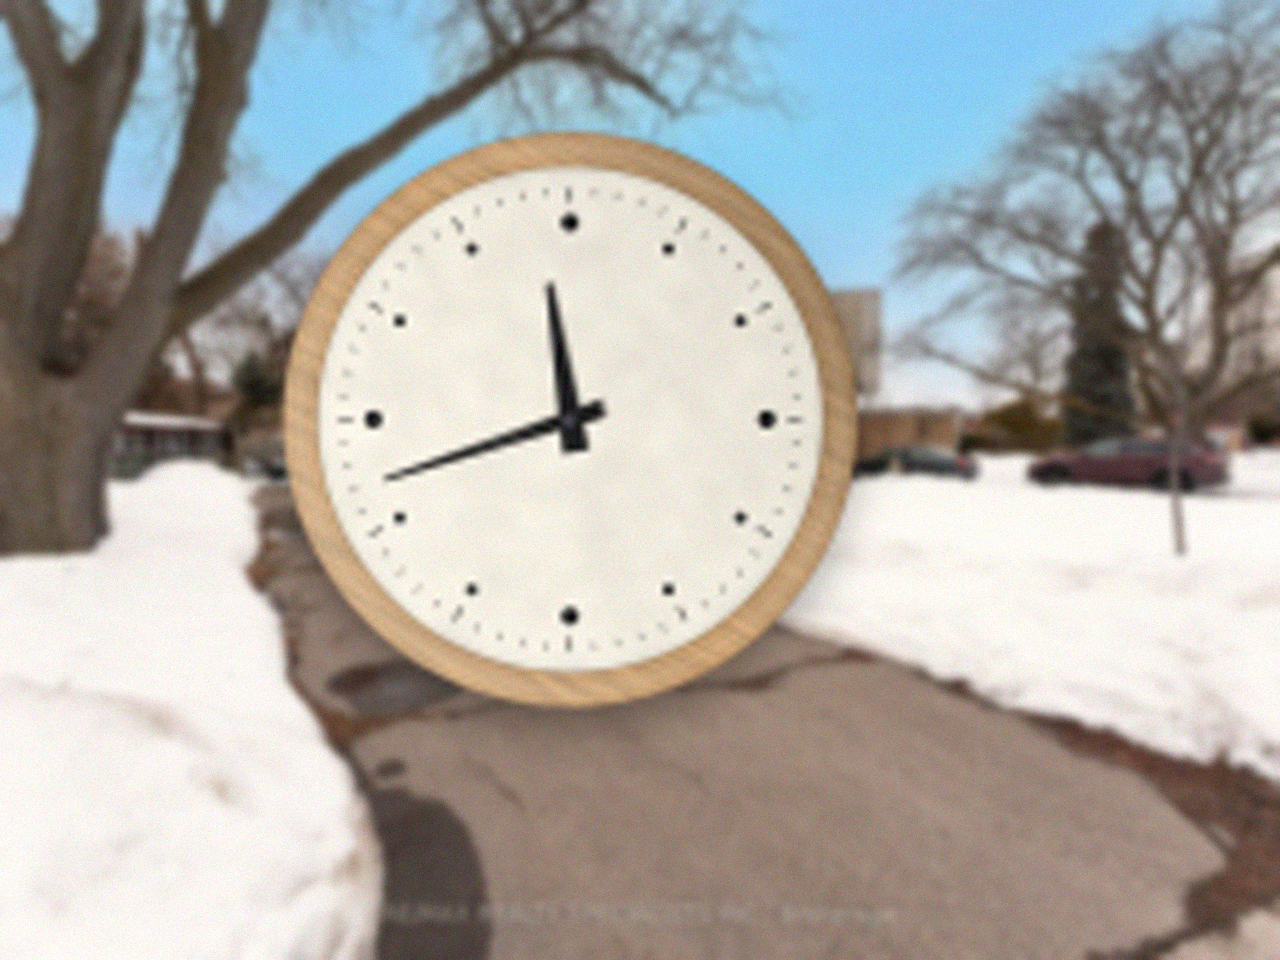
{"hour": 11, "minute": 42}
